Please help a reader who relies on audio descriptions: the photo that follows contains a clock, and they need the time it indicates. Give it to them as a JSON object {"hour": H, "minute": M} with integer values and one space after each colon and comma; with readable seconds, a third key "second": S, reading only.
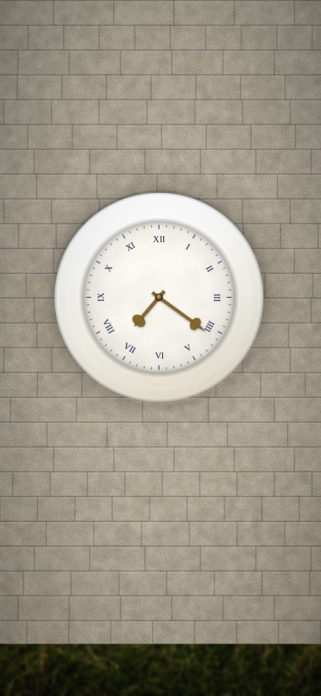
{"hour": 7, "minute": 21}
